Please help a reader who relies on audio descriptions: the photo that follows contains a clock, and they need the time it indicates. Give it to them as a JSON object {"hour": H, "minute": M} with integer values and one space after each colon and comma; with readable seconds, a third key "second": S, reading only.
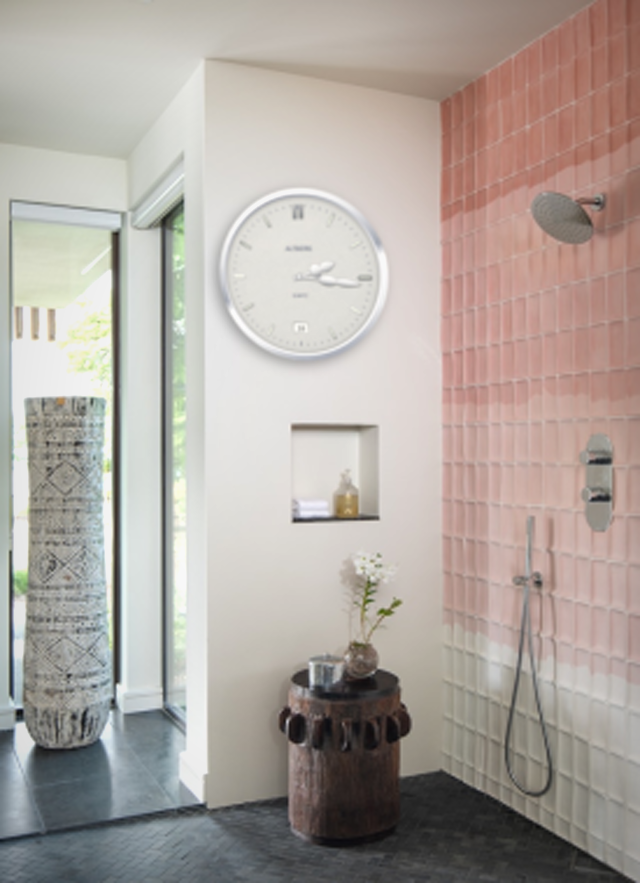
{"hour": 2, "minute": 16}
